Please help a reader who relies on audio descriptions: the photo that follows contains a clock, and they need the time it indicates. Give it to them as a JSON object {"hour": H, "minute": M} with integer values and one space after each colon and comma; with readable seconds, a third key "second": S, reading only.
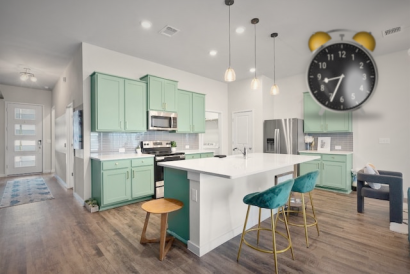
{"hour": 8, "minute": 34}
